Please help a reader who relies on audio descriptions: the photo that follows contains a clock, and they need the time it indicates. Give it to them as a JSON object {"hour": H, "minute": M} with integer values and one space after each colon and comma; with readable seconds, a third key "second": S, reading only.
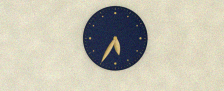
{"hour": 5, "minute": 35}
